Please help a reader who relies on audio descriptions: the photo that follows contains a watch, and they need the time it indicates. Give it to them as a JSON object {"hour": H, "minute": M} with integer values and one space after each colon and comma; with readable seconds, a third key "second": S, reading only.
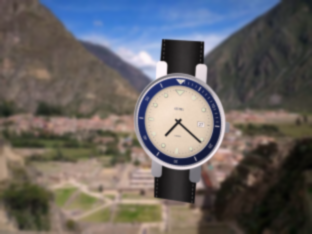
{"hour": 7, "minute": 21}
